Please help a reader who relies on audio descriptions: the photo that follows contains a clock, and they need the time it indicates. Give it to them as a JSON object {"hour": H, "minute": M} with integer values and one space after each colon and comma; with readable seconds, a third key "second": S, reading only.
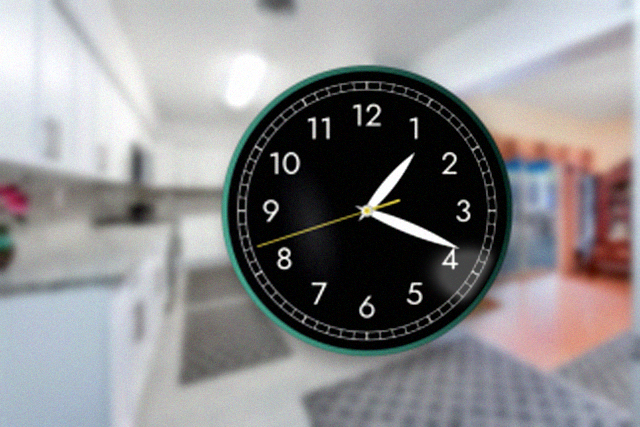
{"hour": 1, "minute": 18, "second": 42}
